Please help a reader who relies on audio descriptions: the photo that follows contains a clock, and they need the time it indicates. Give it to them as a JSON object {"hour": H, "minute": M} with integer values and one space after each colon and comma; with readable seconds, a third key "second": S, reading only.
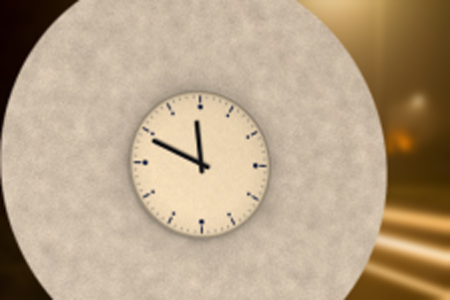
{"hour": 11, "minute": 49}
